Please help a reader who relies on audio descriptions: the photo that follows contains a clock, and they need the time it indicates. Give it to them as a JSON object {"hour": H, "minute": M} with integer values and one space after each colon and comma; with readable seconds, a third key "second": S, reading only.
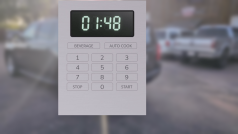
{"hour": 1, "minute": 48}
